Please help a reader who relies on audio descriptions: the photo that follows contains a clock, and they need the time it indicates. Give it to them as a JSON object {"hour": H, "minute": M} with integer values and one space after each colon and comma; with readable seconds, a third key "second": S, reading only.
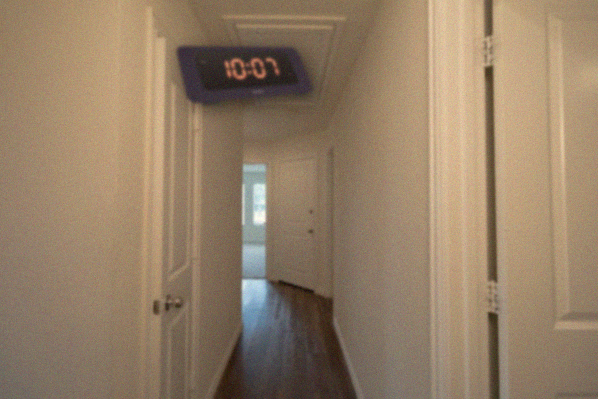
{"hour": 10, "minute": 7}
